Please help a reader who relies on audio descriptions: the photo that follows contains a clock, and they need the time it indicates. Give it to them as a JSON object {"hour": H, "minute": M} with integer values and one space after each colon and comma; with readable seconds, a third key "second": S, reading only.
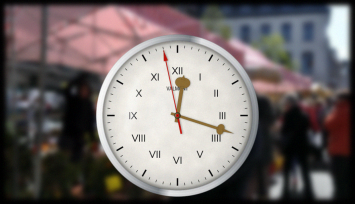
{"hour": 12, "minute": 17, "second": 58}
